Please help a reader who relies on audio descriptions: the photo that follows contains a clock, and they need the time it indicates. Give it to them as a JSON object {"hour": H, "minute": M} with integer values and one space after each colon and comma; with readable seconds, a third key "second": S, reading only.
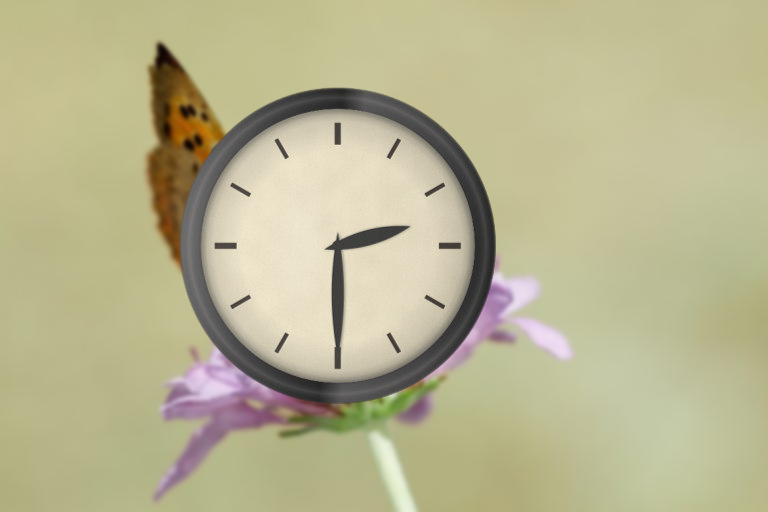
{"hour": 2, "minute": 30}
